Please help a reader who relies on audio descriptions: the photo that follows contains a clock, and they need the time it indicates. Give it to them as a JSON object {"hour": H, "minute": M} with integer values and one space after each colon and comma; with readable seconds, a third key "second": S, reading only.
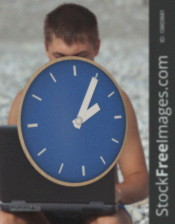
{"hour": 2, "minute": 5}
